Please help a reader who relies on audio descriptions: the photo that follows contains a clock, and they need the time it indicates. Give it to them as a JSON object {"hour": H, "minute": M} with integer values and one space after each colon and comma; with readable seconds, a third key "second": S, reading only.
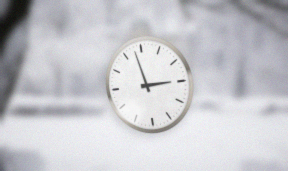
{"hour": 2, "minute": 58}
